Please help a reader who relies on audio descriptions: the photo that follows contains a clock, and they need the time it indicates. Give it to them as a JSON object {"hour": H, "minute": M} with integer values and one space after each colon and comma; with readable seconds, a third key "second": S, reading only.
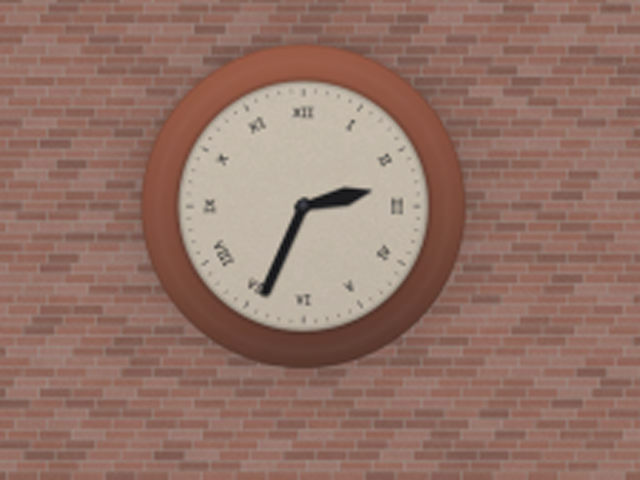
{"hour": 2, "minute": 34}
